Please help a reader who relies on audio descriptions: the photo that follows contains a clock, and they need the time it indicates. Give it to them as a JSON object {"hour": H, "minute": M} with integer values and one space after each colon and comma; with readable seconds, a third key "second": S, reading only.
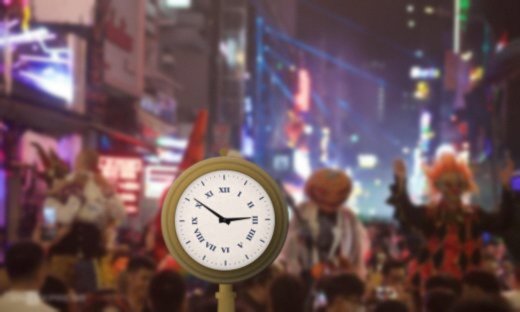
{"hour": 2, "minute": 51}
